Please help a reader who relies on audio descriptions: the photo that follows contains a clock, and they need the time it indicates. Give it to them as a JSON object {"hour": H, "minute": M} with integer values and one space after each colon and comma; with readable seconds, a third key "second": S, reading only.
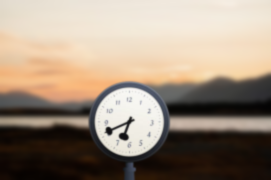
{"hour": 6, "minute": 41}
